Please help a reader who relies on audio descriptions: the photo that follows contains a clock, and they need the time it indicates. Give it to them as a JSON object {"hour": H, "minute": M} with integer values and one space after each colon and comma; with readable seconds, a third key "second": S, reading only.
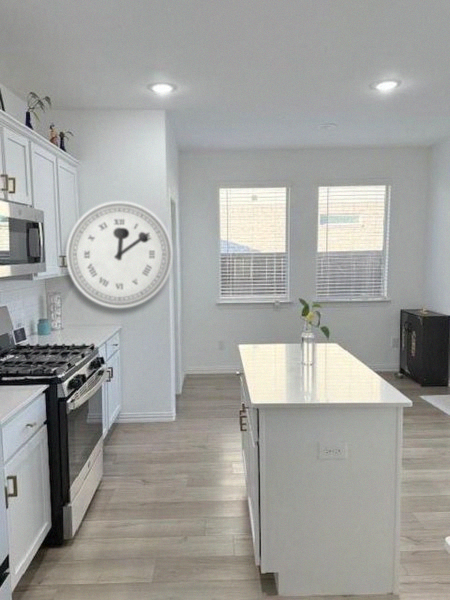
{"hour": 12, "minute": 9}
